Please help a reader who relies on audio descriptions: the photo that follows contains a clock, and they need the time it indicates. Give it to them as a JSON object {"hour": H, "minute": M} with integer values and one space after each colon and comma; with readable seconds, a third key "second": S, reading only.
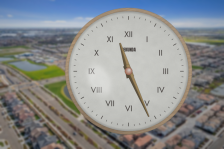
{"hour": 11, "minute": 26}
